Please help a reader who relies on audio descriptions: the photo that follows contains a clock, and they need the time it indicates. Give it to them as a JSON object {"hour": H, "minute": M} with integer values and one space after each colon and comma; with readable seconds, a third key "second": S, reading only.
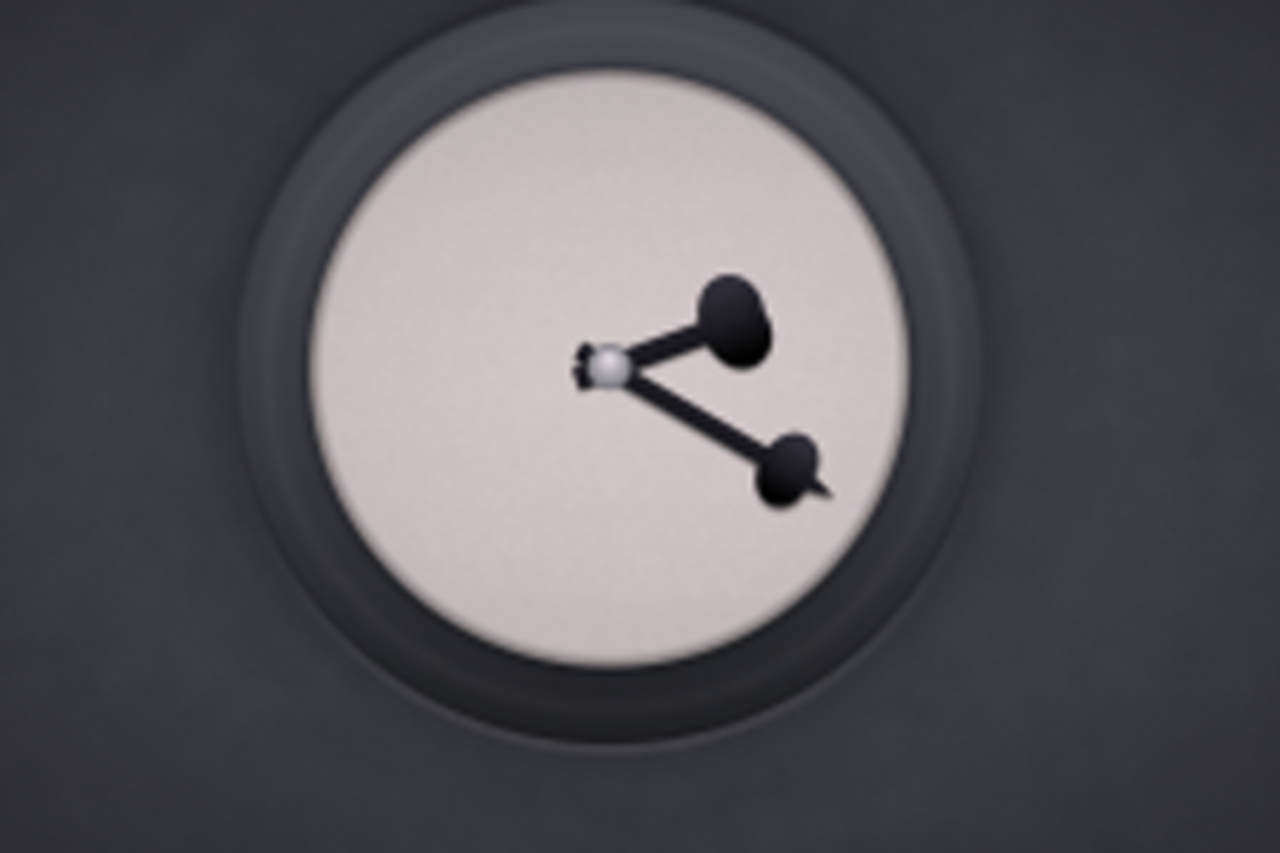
{"hour": 2, "minute": 20}
